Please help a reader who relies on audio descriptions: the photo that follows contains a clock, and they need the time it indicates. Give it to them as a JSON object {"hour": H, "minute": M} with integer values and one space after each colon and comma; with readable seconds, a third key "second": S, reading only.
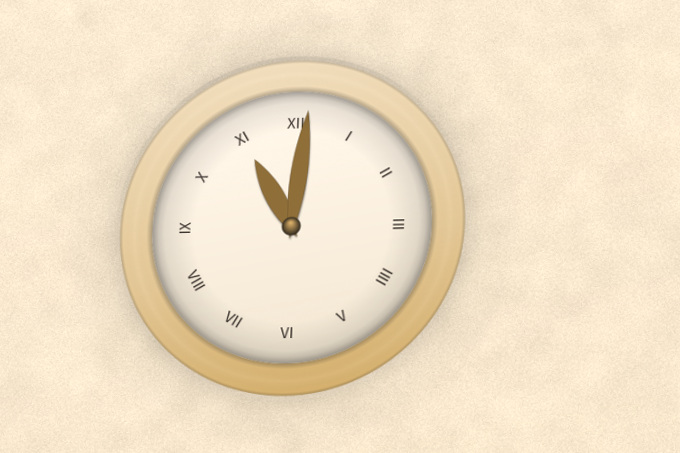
{"hour": 11, "minute": 1}
